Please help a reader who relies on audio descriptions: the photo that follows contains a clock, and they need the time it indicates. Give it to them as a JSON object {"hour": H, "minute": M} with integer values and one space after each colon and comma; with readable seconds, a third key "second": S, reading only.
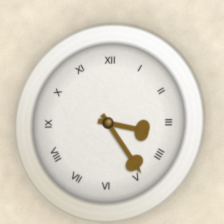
{"hour": 3, "minute": 24}
